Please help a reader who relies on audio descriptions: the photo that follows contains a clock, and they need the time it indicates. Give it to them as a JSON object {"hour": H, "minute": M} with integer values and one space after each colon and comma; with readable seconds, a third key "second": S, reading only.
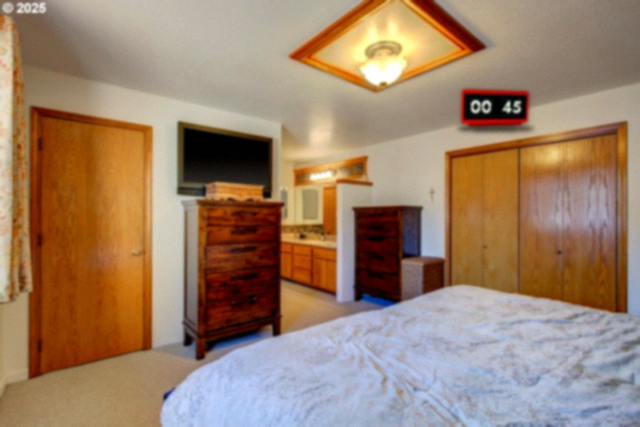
{"hour": 0, "minute": 45}
